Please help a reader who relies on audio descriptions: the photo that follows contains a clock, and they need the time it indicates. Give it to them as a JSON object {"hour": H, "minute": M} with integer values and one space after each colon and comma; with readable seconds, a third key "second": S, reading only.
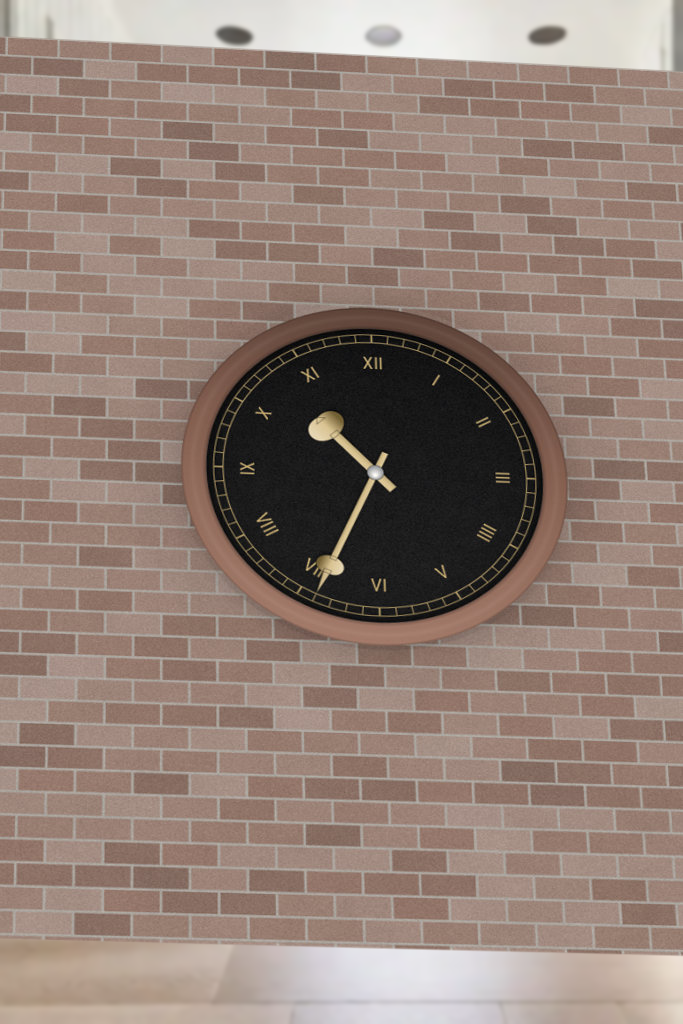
{"hour": 10, "minute": 34}
